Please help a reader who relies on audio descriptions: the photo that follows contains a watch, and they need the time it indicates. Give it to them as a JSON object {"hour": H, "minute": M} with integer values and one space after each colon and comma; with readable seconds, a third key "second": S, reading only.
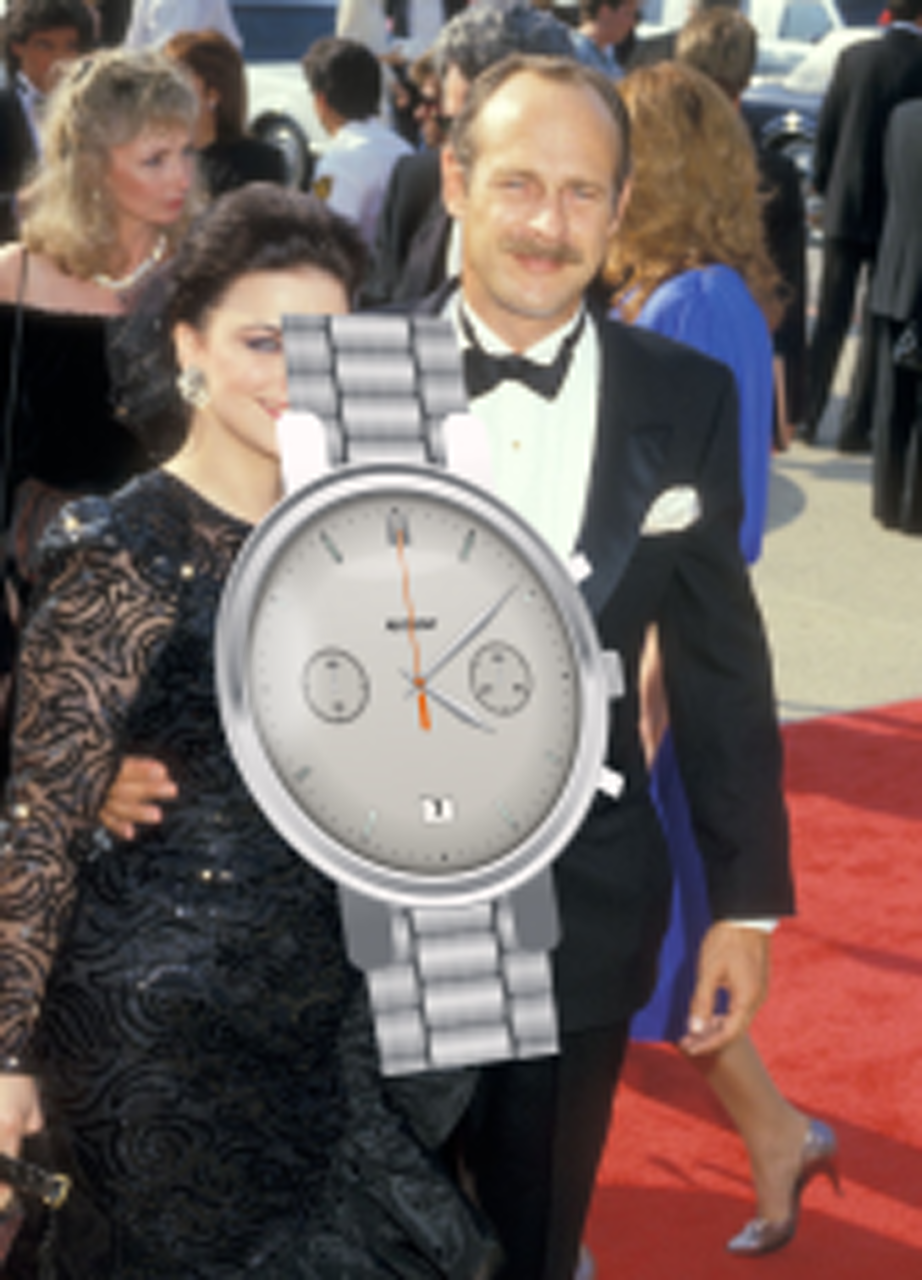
{"hour": 4, "minute": 9}
